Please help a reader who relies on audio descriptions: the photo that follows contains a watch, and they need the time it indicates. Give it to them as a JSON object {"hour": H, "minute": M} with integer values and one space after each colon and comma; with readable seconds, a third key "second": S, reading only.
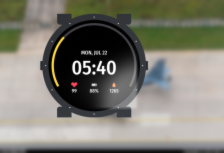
{"hour": 5, "minute": 40}
